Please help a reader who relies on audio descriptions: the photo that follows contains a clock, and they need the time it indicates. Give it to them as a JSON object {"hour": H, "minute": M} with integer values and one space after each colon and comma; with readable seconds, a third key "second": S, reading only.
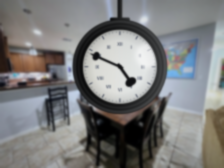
{"hour": 4, "minute": 49}
